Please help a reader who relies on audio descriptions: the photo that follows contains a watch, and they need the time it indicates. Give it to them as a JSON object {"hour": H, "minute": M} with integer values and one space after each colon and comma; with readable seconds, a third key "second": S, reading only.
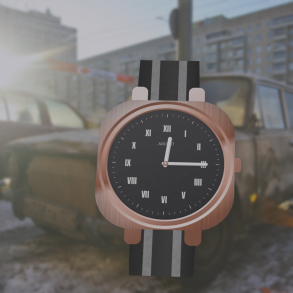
{"hour": 12, "minute": 15}
